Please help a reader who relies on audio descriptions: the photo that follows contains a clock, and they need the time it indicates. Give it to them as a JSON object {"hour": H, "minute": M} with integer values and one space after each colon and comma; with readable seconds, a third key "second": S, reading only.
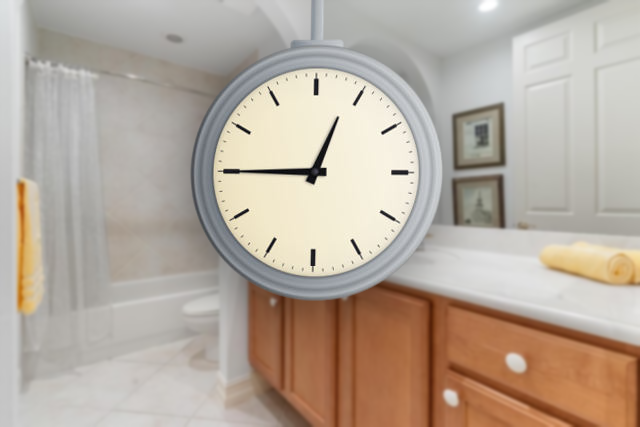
{"hour": 12, "minute": 45}
